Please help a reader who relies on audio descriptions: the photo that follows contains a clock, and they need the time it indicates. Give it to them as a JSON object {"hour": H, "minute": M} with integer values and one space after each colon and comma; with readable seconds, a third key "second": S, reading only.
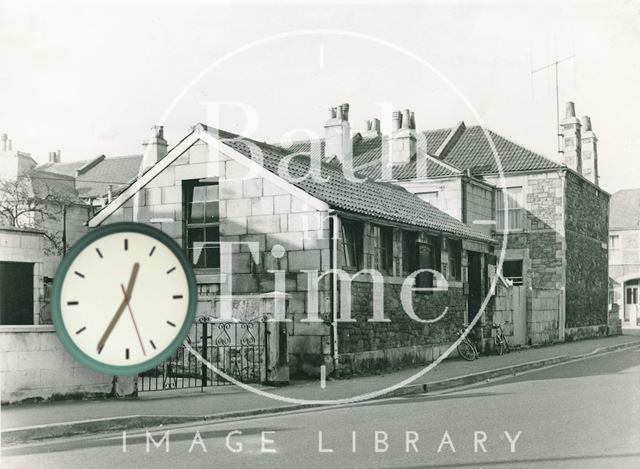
{"hour": 12, "minute": 35, "second": 27}
